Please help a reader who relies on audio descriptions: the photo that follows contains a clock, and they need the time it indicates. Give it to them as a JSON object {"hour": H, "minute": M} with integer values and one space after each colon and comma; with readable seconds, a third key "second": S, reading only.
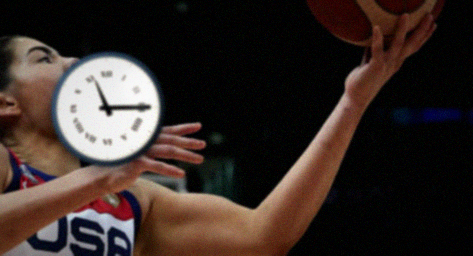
{"hour": 11, "minute": 15}
